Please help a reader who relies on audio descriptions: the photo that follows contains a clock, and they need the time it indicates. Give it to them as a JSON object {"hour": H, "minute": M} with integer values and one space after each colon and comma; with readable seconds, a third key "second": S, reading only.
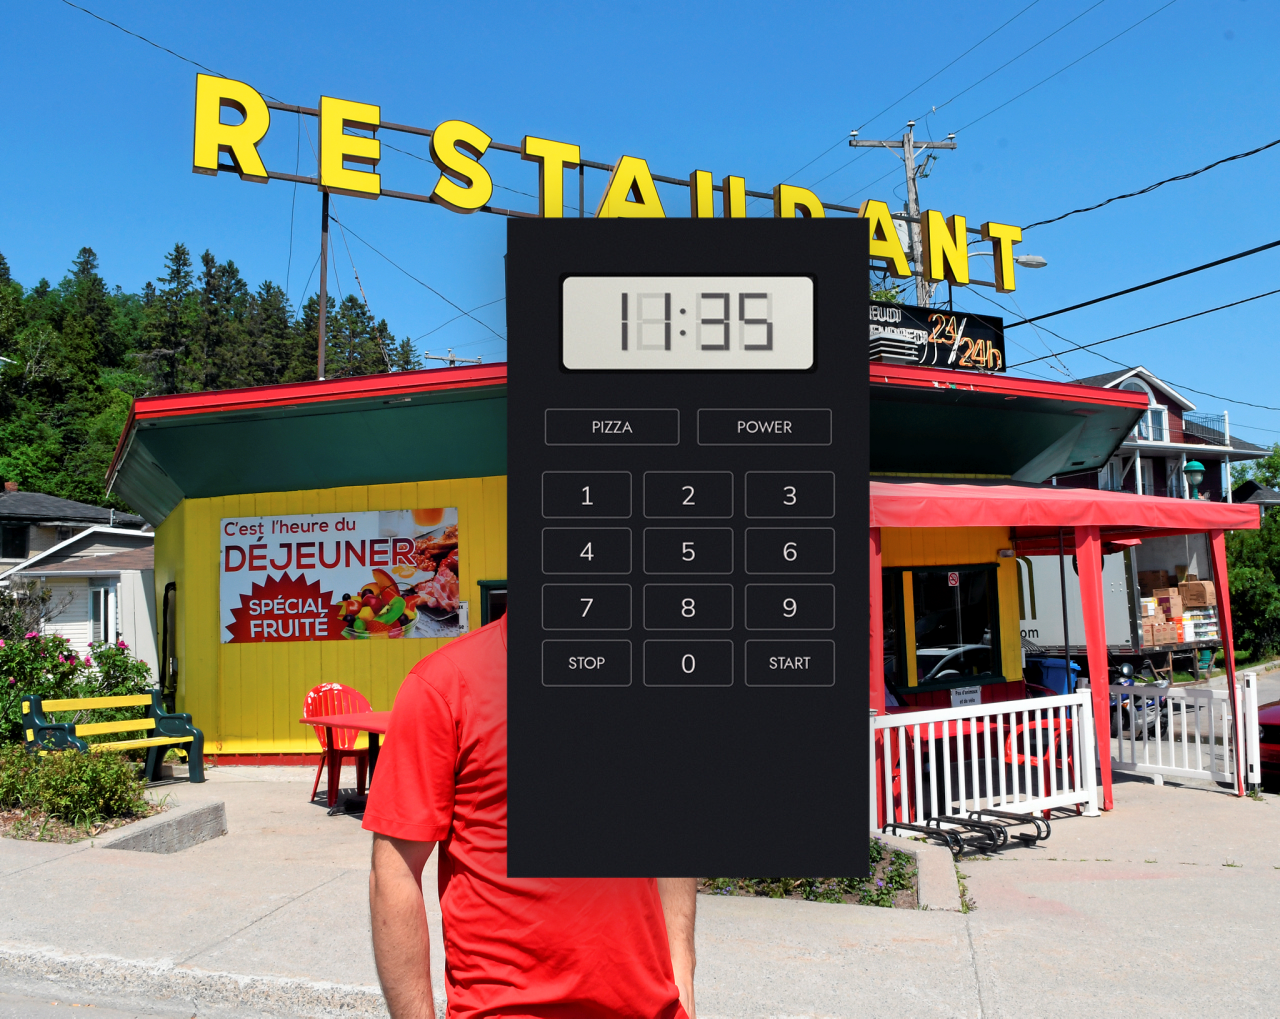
{"hour": 11, "minute": 35}
